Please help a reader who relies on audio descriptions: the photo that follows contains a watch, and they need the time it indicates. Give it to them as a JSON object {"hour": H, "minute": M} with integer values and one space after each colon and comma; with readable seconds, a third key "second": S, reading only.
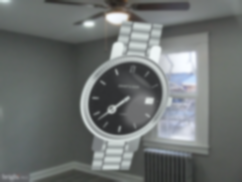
{"hour": 7, "minute": 38}
